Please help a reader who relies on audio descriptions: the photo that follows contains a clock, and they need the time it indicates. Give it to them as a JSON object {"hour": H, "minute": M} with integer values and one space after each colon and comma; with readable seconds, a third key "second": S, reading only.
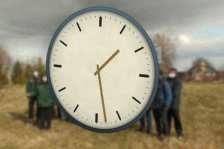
{"hour": 1, "minute": 28}
